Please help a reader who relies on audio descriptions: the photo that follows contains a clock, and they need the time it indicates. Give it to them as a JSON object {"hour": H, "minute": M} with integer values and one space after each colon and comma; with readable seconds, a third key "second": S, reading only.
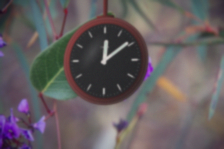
{"hour": 12, "minute": 9}
